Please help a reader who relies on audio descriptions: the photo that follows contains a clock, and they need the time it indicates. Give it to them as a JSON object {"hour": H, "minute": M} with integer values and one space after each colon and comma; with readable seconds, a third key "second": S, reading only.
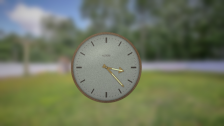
{"hour": 3, "minute": 23}
